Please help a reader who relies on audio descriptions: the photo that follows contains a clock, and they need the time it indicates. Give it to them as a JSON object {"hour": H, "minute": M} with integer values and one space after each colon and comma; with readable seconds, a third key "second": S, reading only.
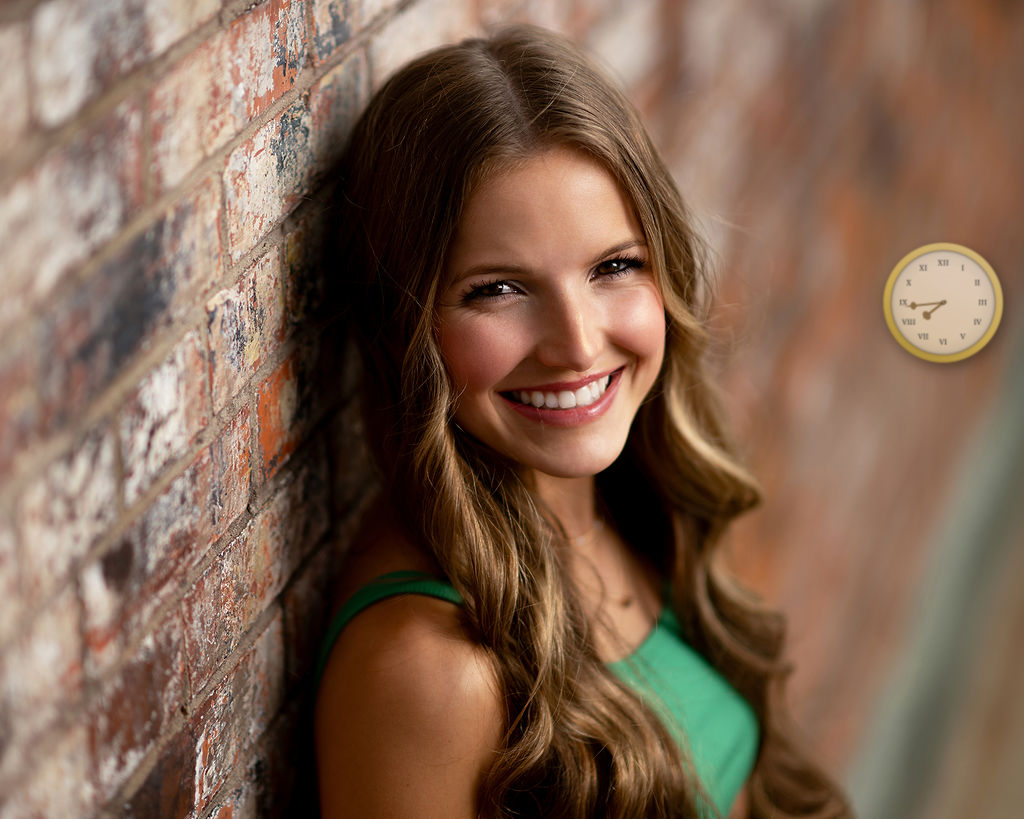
{"hour": 7, "minute": 44}
